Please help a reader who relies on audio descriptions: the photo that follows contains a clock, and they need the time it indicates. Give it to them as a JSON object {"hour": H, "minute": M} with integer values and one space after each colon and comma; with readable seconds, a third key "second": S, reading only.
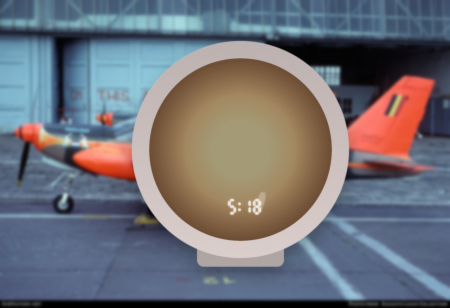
{"hour": 5, "minute": 18}
